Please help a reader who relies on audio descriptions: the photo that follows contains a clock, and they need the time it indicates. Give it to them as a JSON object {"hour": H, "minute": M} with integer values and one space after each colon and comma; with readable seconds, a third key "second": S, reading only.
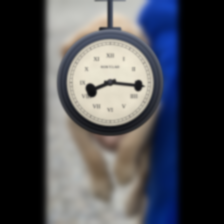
{"hour": 8, "minute": 16}
